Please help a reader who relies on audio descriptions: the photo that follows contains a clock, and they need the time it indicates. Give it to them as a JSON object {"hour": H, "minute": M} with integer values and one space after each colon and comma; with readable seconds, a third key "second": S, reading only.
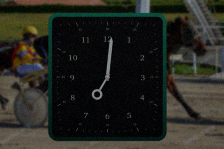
{"hour": 7, "minute": 1}
